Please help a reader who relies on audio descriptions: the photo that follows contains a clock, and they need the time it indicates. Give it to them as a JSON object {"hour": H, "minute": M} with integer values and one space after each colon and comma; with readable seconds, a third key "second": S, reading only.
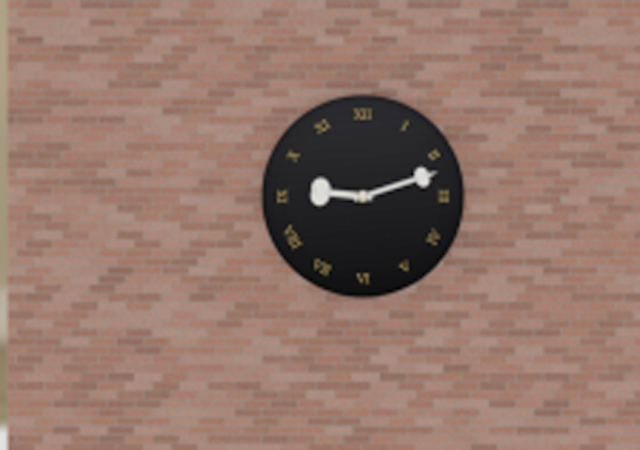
{"hour": 9, "minute": 12}
